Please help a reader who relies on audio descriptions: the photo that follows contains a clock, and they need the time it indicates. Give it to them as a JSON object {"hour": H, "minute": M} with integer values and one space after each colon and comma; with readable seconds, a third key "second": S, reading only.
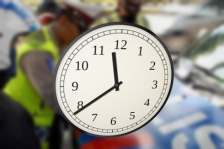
{"hour": 11, "minute": 39}
